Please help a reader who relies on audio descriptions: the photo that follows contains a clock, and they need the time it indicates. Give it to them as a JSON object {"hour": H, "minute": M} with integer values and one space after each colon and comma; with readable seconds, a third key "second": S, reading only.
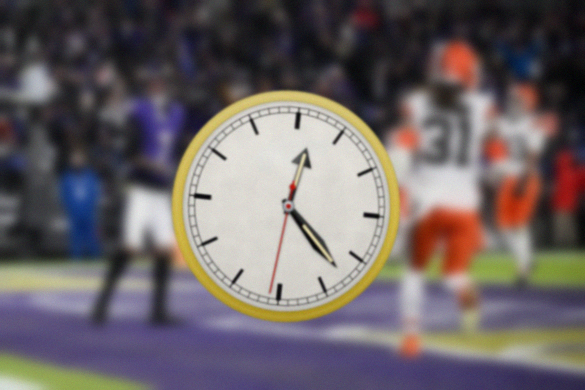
{"hour": 12, "minute": 22, "second": 31}
